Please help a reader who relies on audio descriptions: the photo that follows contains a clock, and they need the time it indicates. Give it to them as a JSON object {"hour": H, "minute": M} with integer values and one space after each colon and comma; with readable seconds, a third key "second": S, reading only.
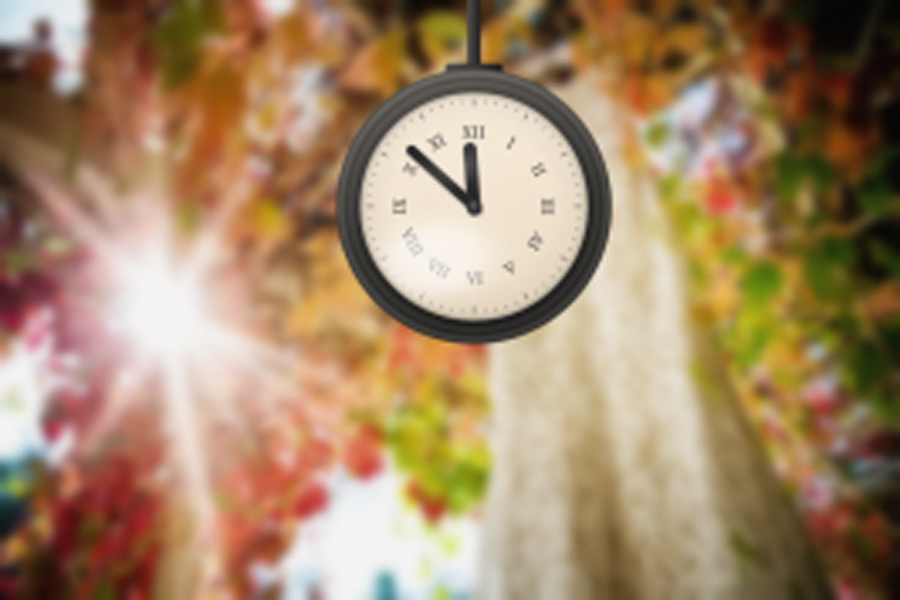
{"hour": 11, "minute": 52}
